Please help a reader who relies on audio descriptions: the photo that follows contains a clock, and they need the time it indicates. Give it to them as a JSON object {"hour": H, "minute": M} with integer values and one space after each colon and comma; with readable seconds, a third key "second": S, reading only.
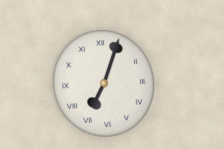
{"hour": 7, "minute": 4}
